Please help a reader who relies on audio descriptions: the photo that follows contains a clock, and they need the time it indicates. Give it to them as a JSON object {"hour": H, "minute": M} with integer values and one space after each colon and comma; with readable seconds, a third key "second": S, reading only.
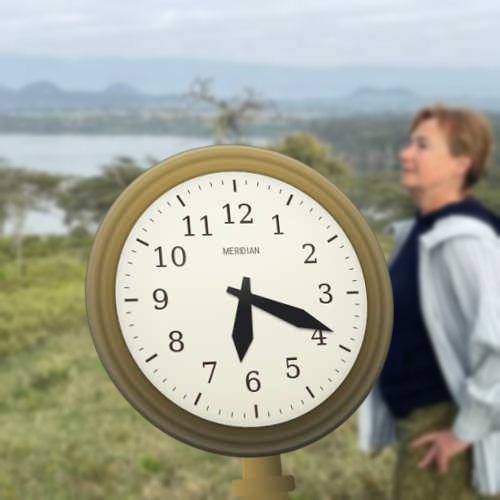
{"hour": 6, "minute": 19}
